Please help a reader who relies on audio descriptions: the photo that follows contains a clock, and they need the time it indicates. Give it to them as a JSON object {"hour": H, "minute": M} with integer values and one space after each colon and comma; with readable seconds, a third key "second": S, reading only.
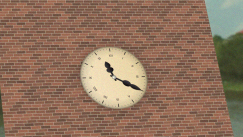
{"hour": 11, "minute": 20}
